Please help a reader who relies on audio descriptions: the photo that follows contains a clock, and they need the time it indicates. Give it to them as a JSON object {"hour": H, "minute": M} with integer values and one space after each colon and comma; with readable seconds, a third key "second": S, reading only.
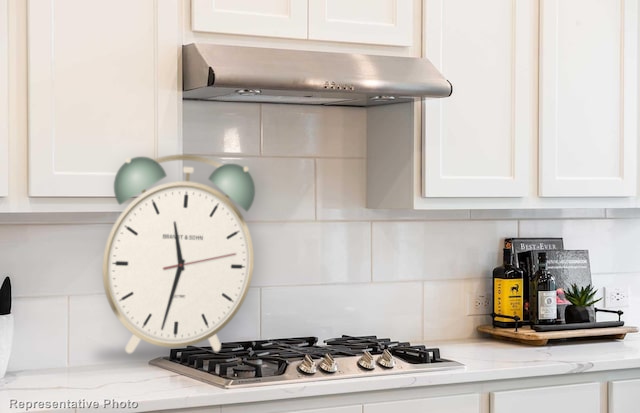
{"hour": 11, "minute": 32, "second": 13}
